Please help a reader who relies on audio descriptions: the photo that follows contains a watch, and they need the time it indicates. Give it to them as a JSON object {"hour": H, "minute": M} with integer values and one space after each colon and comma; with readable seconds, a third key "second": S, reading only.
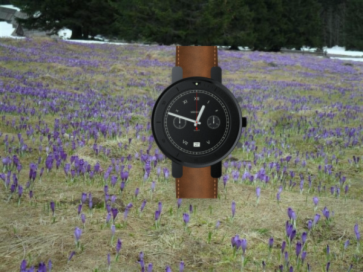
{"hour": 12, "minute": 48}
